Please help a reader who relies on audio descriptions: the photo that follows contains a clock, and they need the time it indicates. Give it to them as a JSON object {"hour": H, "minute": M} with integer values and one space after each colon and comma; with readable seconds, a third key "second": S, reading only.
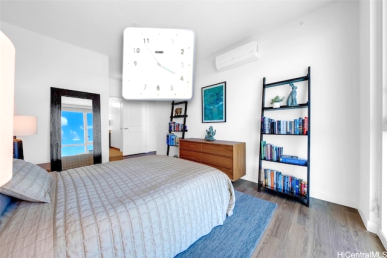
{"hour": 3, "minute": 54}
